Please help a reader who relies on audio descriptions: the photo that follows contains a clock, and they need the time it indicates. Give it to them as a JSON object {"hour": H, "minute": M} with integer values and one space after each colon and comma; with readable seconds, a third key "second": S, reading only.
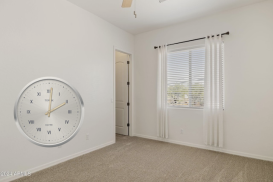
{"hour": 2, "minute": 1}
